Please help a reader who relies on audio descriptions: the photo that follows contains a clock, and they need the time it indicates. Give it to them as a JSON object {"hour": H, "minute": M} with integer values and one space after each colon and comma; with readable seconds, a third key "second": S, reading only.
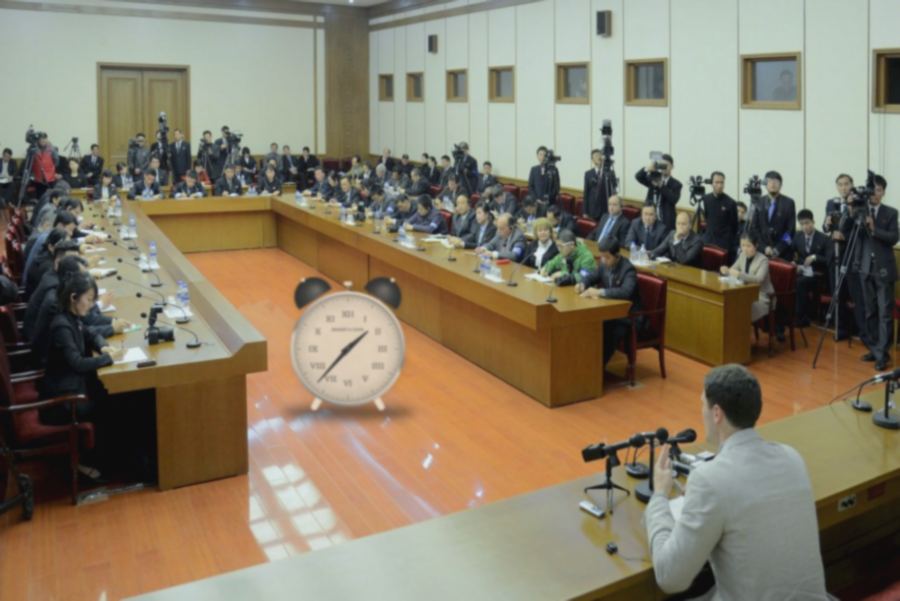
{"hour": 1, "minute": 37}
